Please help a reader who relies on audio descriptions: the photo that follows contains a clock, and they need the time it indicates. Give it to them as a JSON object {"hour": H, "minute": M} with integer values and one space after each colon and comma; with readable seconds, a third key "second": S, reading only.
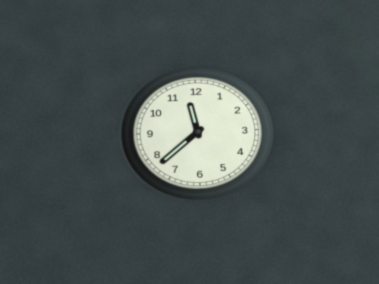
{"hour": 11, "minute": 38}
